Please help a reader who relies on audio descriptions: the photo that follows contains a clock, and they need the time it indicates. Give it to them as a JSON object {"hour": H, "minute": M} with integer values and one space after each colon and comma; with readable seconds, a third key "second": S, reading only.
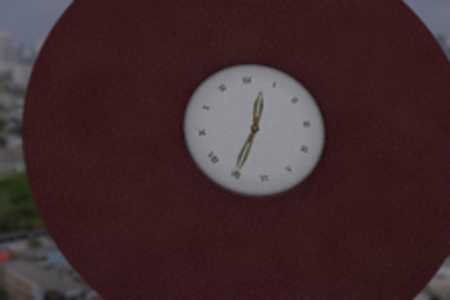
{"hour": 12, "minute": 35}
